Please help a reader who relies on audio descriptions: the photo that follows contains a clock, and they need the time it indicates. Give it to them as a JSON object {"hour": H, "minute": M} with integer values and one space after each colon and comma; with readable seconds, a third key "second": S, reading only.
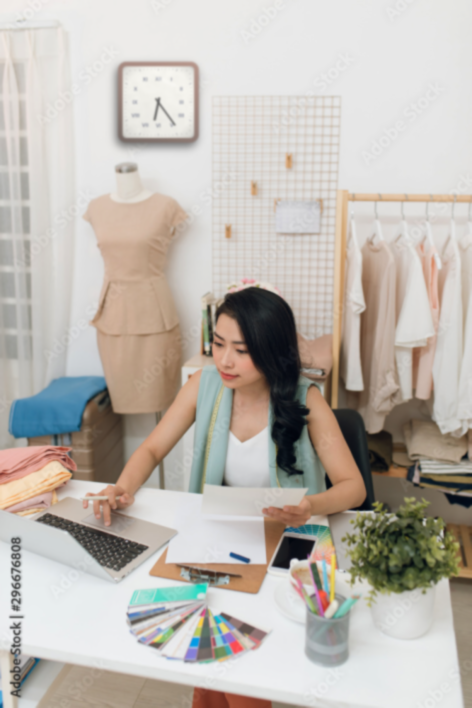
{"hour": 6, "minute": 24}
